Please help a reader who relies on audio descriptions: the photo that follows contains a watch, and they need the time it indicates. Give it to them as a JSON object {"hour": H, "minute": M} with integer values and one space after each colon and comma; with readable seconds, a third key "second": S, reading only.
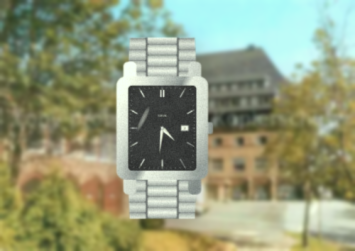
{"hour": 4, "minute": 31}
